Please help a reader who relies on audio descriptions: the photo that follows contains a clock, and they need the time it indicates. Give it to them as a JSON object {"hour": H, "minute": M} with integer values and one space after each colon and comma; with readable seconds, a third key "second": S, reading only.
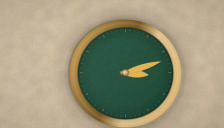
{"hour": 3, "minute": 12}
